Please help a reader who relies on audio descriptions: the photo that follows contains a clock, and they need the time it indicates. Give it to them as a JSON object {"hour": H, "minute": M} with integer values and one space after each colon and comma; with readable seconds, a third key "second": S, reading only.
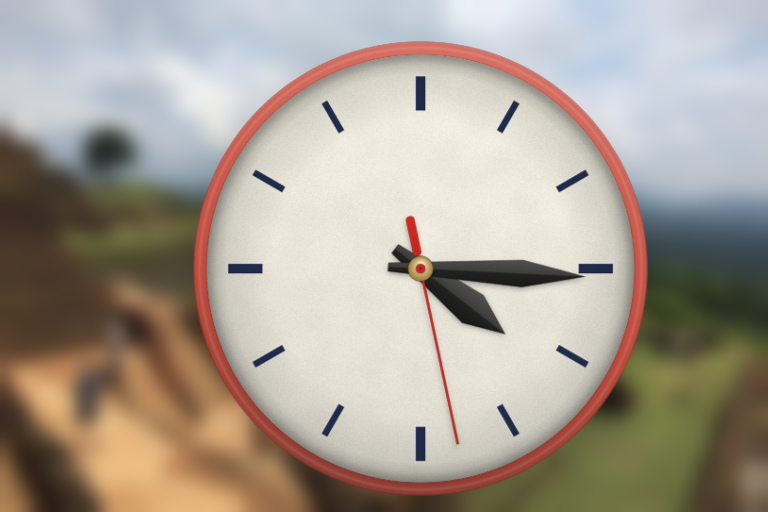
{"hour": 4, "minute": 15, "second": 28}
